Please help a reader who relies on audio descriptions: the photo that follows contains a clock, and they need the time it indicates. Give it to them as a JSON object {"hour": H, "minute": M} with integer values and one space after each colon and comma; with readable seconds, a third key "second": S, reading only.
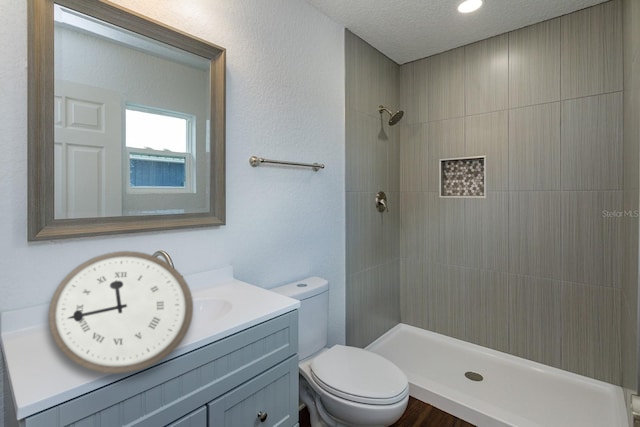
{"hour": 11, "minute": 43}
